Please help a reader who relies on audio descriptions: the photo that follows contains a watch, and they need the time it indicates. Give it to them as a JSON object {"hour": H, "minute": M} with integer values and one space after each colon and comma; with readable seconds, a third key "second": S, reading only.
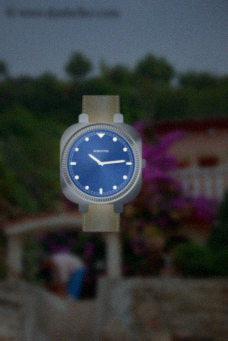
{"hour": 10, "minute": 14}
